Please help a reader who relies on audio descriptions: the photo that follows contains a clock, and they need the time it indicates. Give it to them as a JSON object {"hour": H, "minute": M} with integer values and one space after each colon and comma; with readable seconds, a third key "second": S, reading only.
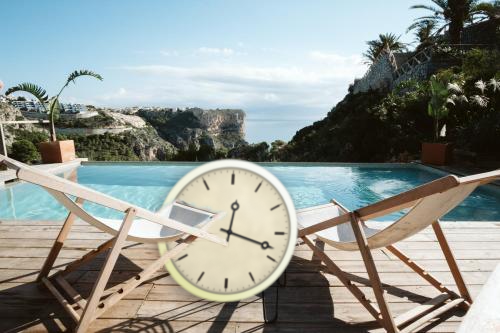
{"hour": 12, "minute": 18}
